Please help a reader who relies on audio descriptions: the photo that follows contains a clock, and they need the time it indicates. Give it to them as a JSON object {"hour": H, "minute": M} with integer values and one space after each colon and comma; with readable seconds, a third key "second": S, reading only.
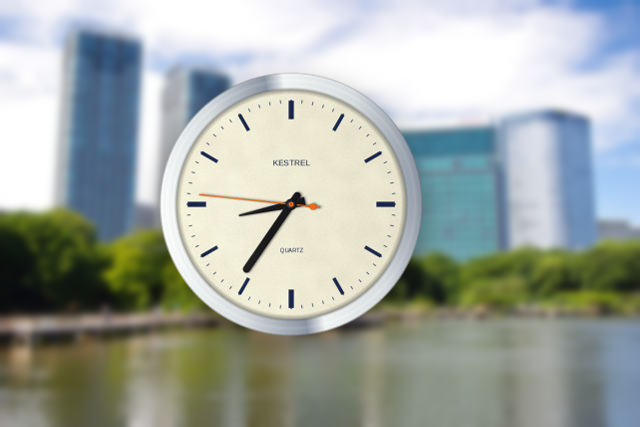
{"hour": 8, "minute": 35, "second": 46}
